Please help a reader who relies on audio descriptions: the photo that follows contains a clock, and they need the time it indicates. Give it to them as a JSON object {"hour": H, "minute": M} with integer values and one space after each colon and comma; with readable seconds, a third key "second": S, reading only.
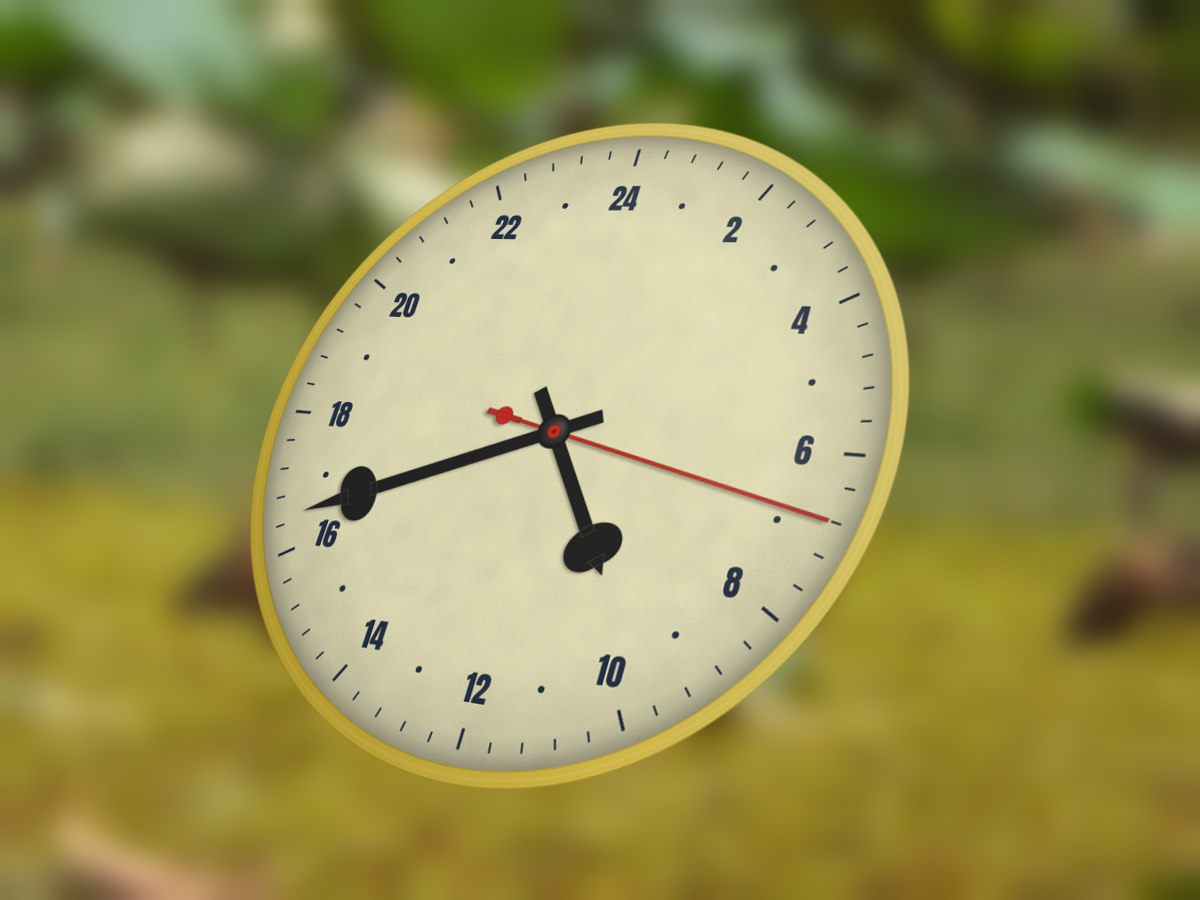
{"hour": 9, "minute": 41, "second": 17}
